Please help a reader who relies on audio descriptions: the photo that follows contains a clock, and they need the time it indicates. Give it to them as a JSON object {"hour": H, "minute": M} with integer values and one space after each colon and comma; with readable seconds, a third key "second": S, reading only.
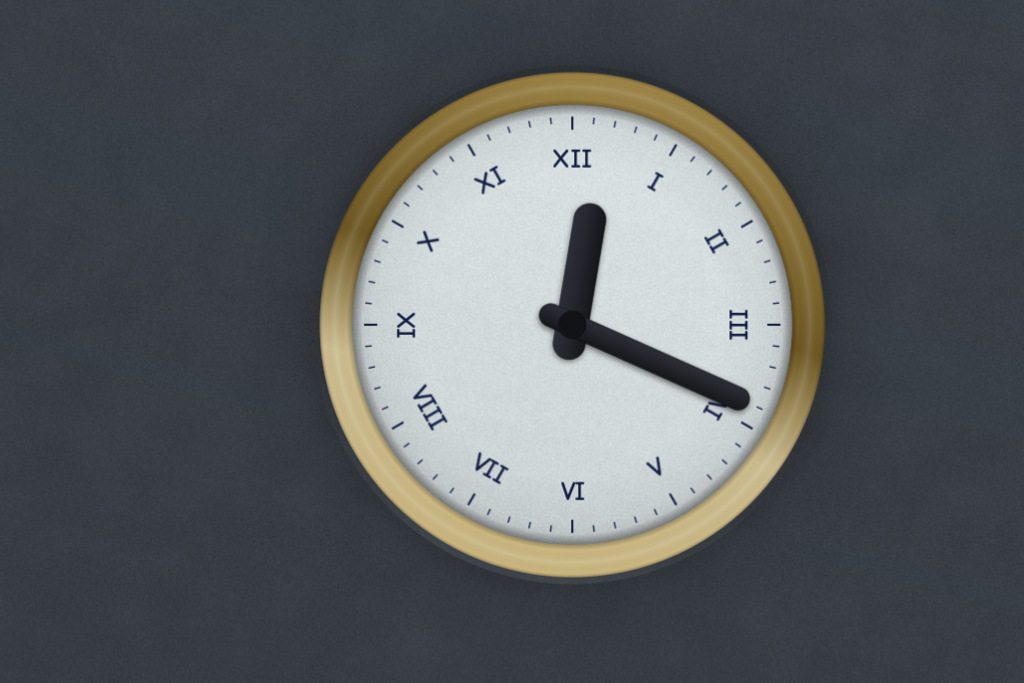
{"hour": 12, "minute": 19}
